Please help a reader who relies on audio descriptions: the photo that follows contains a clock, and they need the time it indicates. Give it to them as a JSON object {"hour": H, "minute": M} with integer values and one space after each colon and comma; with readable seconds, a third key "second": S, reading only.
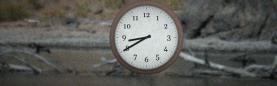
{"hour": 8, "minute": 40}
